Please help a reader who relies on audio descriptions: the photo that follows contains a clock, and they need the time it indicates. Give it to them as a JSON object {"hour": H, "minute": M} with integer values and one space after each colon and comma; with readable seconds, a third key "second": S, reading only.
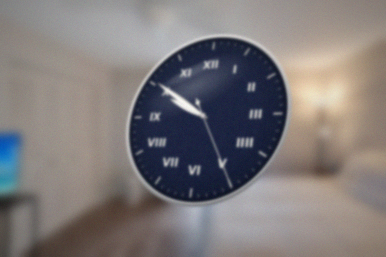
{"hour": 9, "minute": 50, "second": 25}
